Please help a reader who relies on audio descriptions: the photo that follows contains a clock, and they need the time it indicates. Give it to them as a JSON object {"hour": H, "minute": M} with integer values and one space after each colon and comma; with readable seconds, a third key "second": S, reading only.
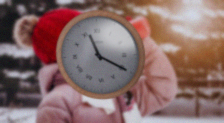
{"hour": 11, "minute": 20}
